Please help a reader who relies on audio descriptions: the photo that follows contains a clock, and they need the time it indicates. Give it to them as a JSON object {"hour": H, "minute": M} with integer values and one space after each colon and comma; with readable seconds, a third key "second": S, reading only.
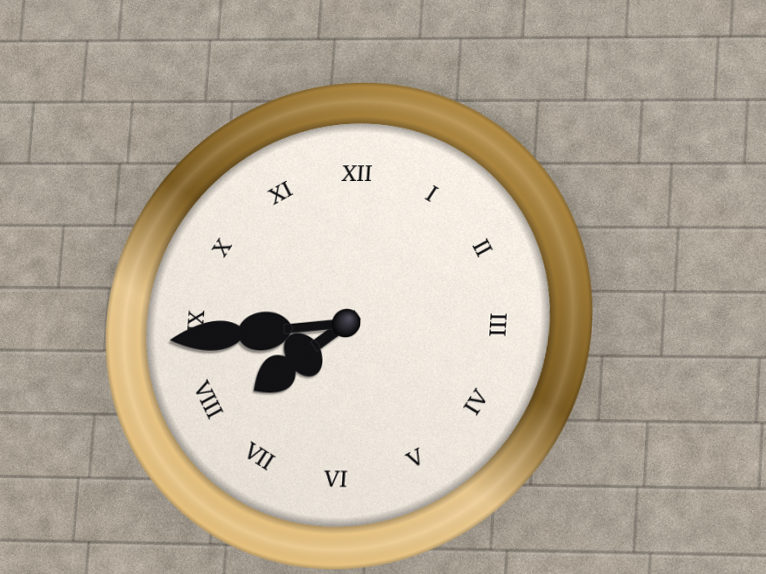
{"hour": 7, "minute": 44}
